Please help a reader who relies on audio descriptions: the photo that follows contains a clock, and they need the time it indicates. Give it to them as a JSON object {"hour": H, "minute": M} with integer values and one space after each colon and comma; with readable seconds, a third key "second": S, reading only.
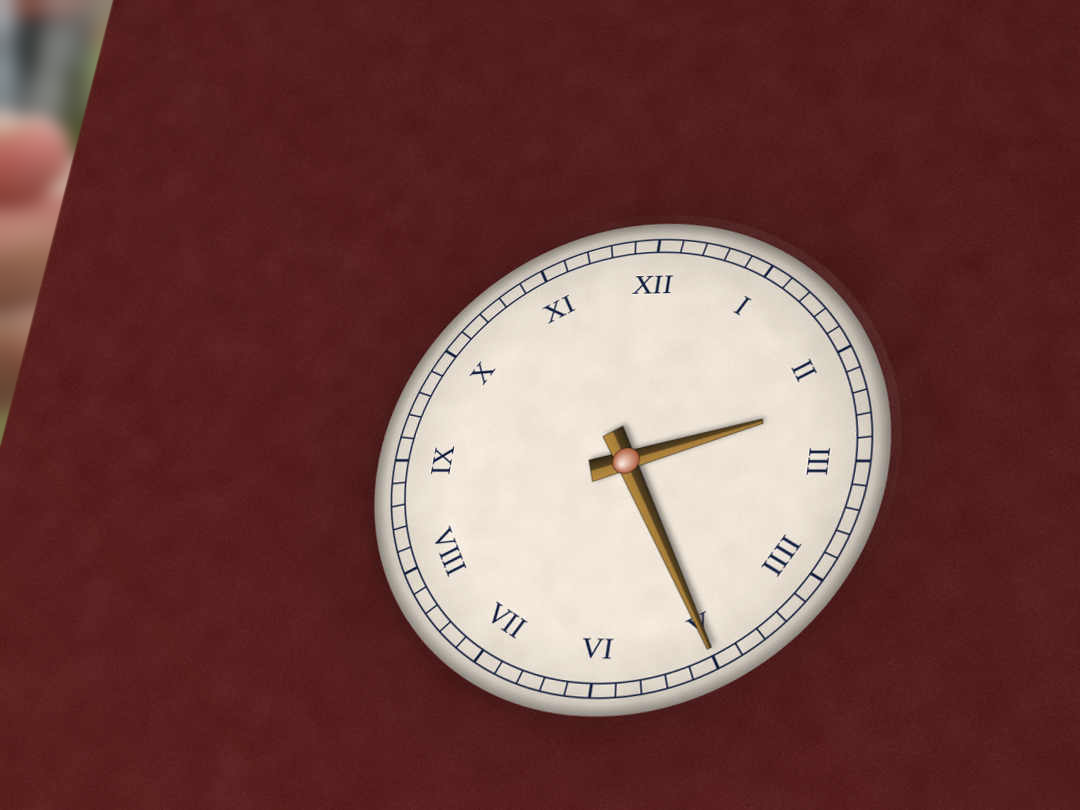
{"hour": 2, "minute": 25}
